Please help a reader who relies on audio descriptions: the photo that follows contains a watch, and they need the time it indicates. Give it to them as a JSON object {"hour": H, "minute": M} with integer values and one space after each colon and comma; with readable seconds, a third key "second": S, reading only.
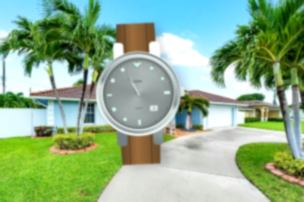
{"hour": 10, "minute": 56}
